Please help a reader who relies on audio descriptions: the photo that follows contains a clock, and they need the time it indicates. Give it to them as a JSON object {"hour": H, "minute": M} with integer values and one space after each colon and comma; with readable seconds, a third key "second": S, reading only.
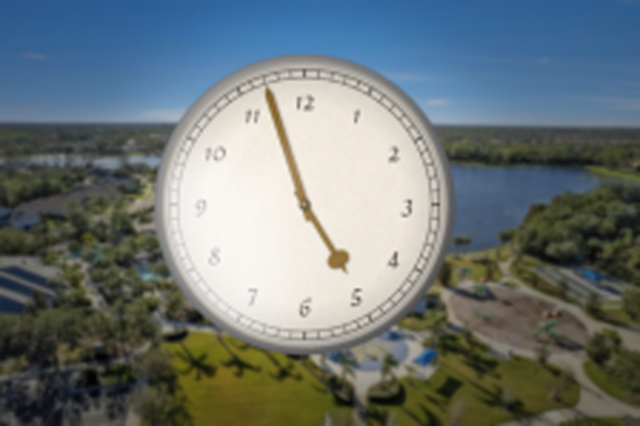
{"hour": 4, "minute": 57}
